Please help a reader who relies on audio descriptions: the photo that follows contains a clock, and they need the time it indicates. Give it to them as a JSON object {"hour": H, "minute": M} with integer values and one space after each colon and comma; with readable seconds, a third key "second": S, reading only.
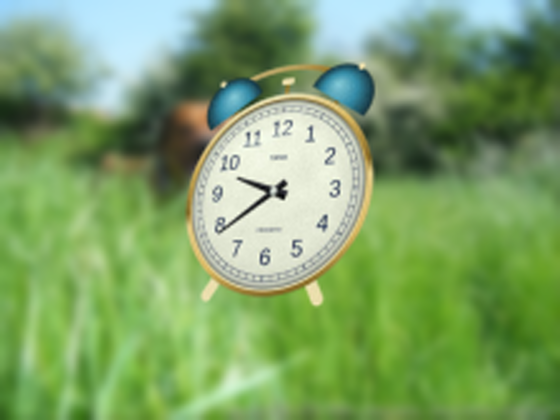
{"hour": 9, "minute": 39}
